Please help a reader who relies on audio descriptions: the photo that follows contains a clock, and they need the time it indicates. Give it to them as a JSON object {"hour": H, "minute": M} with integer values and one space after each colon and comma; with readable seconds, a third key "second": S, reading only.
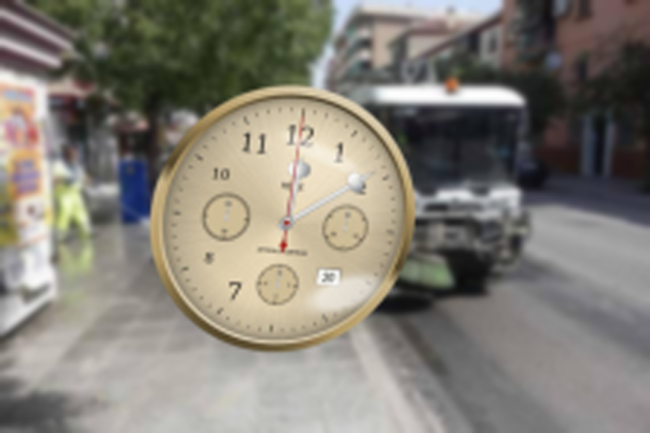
{"hour": 12, "minute": 9}
